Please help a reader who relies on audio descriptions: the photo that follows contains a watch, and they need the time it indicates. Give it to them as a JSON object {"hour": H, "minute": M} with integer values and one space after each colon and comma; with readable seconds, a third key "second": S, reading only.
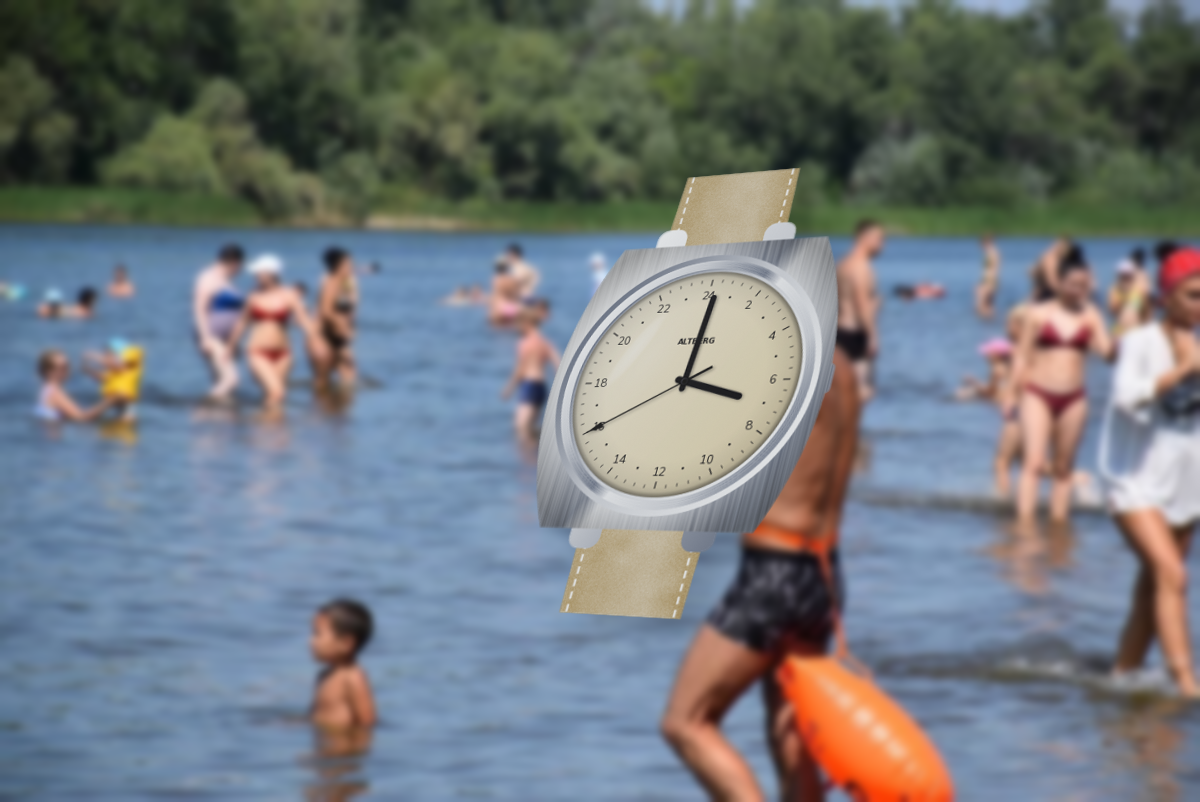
{"hour": 7, "minute": 0, "second": 40}
